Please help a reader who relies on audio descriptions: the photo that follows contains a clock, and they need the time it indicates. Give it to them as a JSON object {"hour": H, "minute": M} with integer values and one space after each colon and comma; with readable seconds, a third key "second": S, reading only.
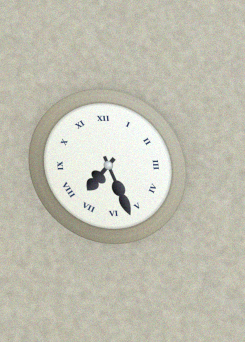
{"hour": 7, "minute": 27}
